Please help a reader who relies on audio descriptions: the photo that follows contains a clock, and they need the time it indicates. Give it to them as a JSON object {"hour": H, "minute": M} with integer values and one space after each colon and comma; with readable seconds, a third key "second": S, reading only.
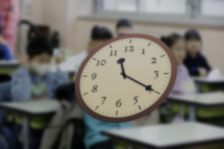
{"hour": 11, "minute": 20}
